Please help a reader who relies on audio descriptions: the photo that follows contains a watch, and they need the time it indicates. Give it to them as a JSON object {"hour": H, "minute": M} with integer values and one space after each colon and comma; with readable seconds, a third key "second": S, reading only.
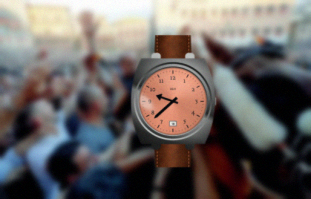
{"hour": 9, "minute": 38}
